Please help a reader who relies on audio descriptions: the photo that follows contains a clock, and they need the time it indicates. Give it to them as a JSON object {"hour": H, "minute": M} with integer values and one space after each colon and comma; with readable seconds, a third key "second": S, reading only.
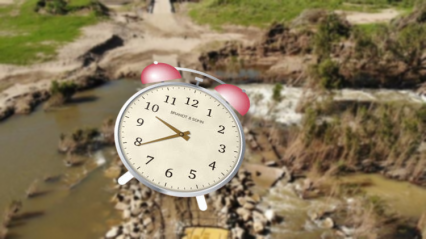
{"hour": 9, "minute": 39}
